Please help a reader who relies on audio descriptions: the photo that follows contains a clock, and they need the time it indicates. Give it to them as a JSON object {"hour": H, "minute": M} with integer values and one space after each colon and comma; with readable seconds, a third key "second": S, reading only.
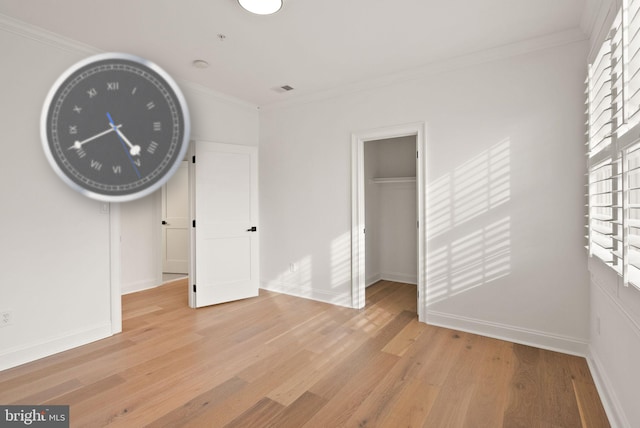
{"hour": 4, "minute": 41, "second": 26}
